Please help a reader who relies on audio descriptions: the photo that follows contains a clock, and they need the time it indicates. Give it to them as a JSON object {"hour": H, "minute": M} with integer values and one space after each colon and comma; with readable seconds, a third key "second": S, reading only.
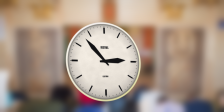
{"hour": 2, "minute": 53}
